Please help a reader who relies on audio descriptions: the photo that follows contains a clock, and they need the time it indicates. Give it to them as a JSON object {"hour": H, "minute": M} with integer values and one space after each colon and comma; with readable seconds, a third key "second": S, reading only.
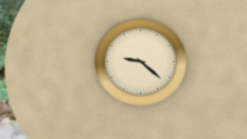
{"hour": 9, "minute": 22}
